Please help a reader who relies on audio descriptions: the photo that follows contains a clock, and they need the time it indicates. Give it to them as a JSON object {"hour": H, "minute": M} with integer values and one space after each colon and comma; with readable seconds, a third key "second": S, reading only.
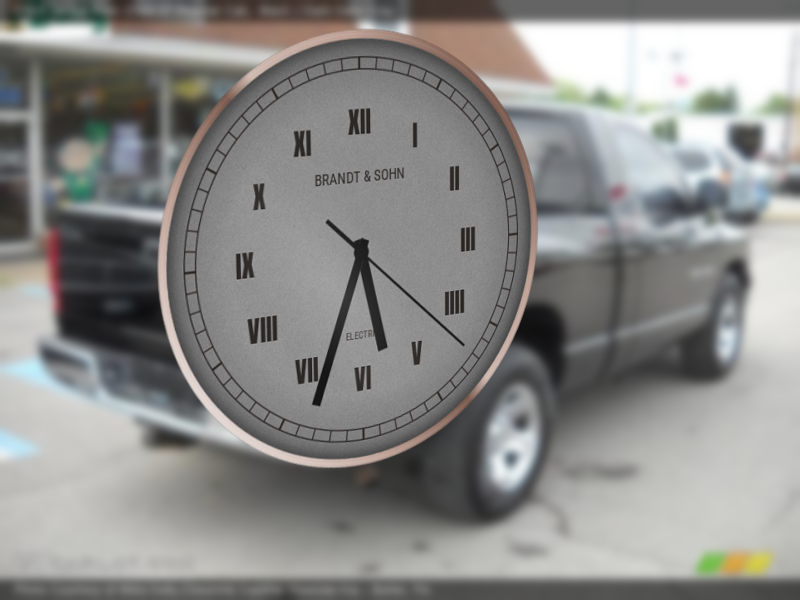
{"hour": 5, "minute": 33, "second": 22}
